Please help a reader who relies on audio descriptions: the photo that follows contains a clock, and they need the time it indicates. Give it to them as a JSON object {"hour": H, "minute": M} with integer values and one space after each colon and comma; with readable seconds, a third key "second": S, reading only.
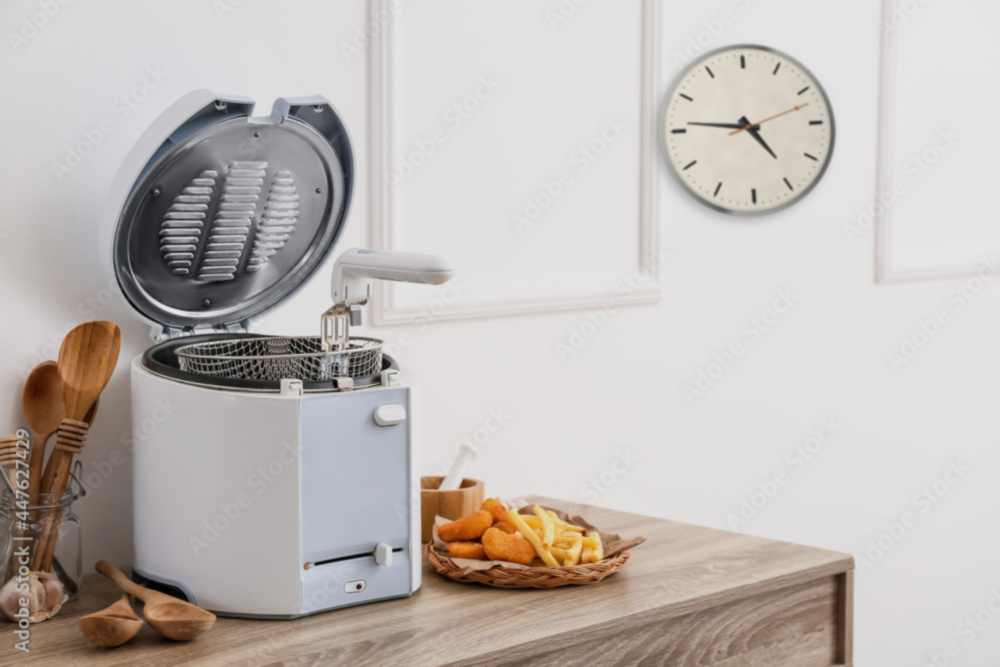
{"hour": 4, "minute": 46, "second": 12}
